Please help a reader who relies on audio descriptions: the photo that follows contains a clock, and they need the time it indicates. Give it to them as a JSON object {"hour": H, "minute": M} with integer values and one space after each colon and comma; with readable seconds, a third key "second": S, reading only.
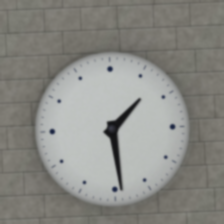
{"hour": 1, "minute": 29}
